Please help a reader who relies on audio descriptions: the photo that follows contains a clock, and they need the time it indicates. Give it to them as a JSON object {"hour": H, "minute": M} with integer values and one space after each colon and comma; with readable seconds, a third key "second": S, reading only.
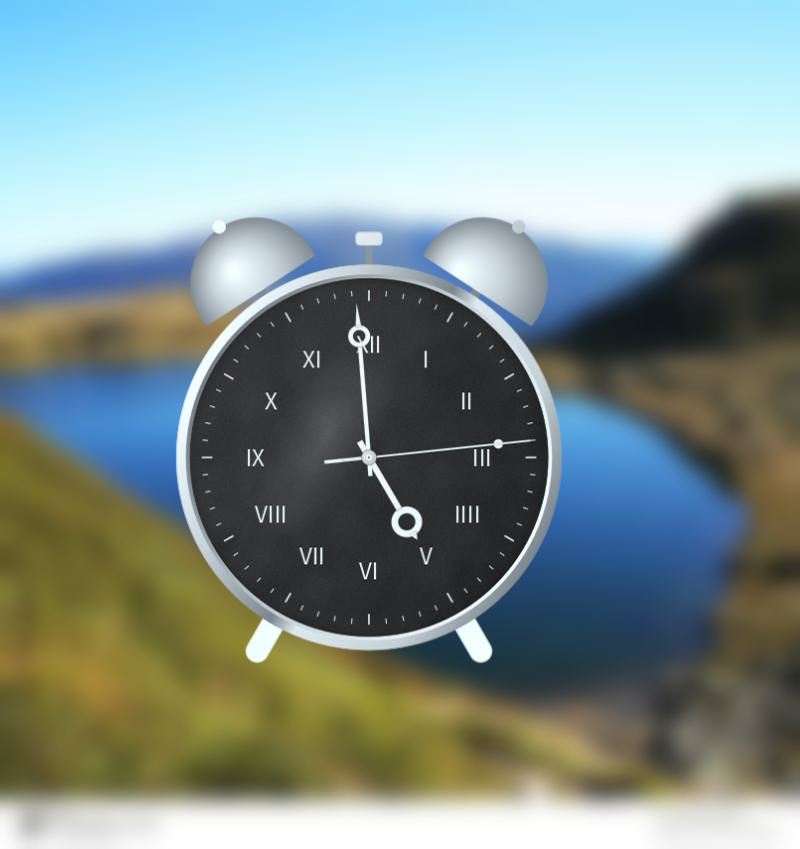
{"hour": 4, "minute": 59, "second": 14}
